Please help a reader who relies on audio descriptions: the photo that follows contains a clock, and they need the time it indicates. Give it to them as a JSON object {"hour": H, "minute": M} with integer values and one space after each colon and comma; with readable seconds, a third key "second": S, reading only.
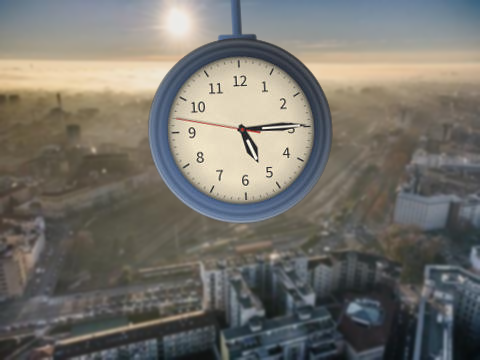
{"hour": 5, "minute": 14, "second": 47}
